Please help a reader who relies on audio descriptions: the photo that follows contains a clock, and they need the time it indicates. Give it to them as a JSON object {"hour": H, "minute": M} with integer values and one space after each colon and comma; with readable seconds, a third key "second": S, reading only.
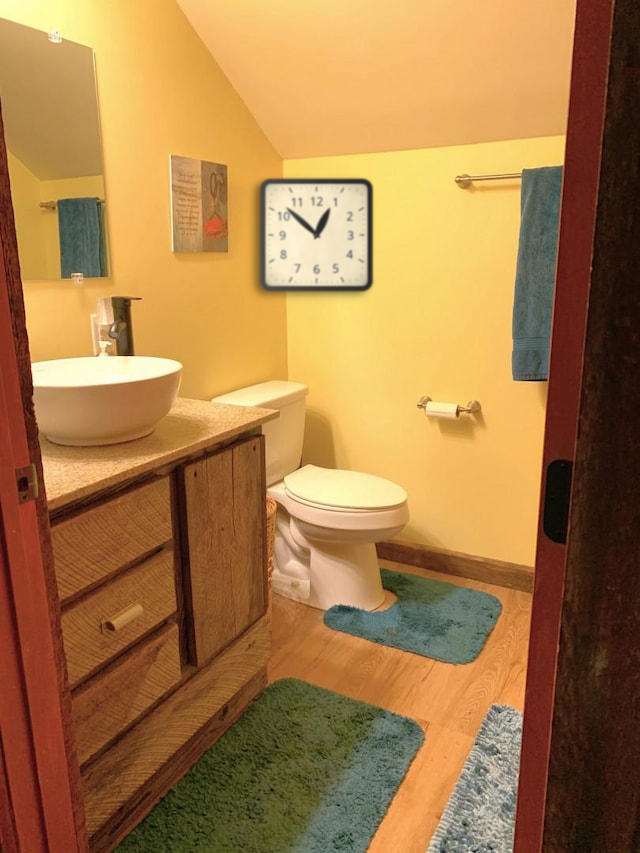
{"hour": 12, "minute": 52}
